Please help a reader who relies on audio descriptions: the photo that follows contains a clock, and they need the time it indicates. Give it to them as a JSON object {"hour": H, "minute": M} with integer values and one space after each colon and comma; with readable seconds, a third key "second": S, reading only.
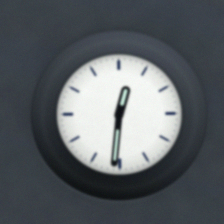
{"hour": 12, "minute": 31}
